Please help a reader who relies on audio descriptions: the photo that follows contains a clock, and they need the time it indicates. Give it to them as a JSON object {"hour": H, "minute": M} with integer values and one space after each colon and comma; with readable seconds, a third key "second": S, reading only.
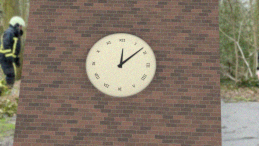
{"hour": 12, "minute": 8}
